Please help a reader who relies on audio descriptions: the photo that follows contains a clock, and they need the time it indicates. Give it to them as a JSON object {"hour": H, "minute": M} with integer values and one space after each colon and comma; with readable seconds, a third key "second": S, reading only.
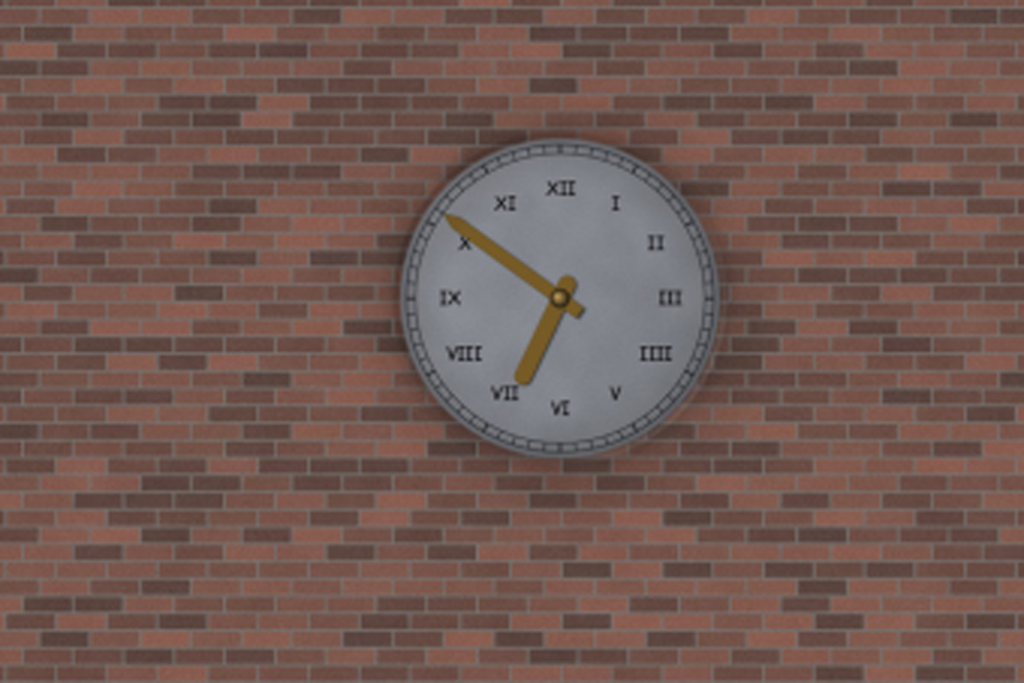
{"hour": 6, "minute": 51}
